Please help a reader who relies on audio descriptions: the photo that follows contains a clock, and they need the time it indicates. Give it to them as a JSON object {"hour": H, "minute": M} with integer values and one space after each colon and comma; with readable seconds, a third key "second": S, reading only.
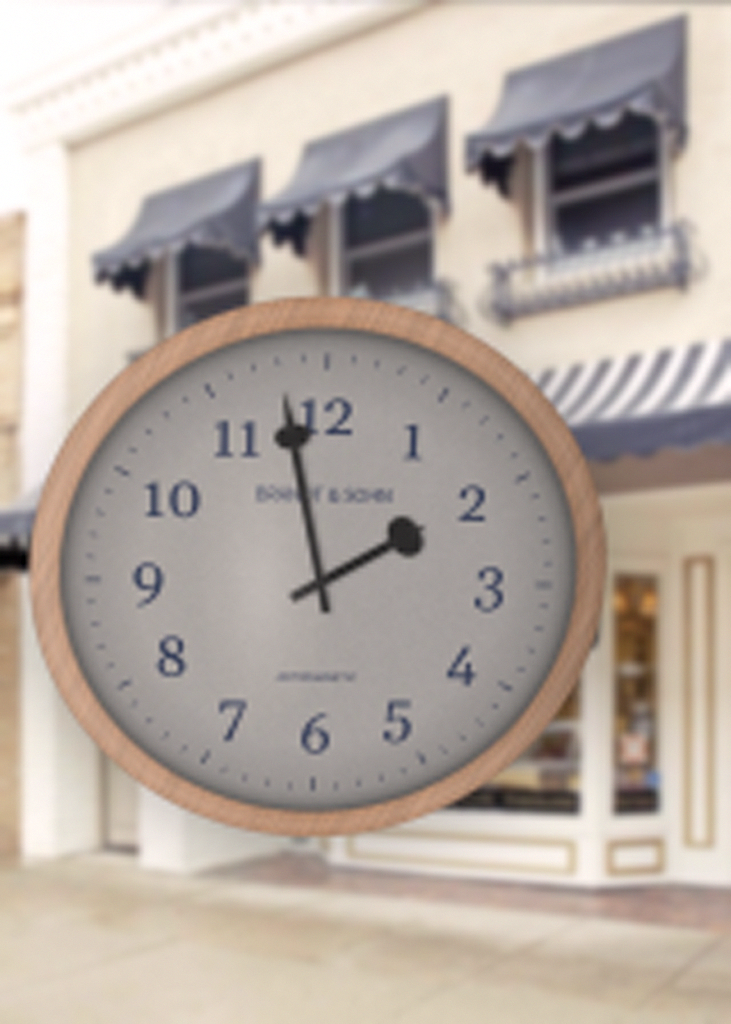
{"hour": 1, "minute": 58}
